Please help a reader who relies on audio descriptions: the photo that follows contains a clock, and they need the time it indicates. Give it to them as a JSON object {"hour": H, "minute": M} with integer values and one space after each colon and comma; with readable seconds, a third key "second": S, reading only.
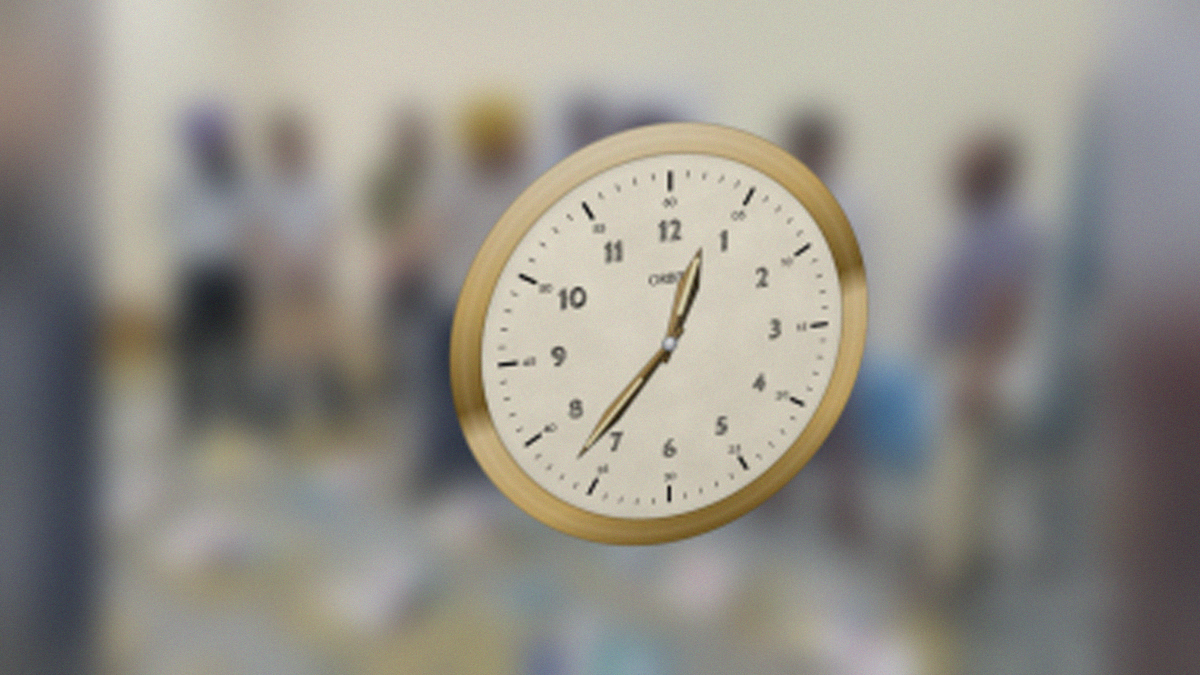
{"hour": 12, "minute": 37}
